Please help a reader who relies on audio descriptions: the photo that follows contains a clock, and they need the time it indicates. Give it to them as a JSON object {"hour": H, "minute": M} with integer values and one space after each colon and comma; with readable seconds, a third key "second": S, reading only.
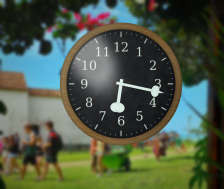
{"hour": 6, "minute": 17}
